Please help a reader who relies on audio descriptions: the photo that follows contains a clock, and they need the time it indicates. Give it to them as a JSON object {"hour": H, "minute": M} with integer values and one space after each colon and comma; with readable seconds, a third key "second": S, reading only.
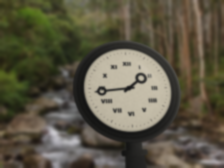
{"hour": 1, "minute": 44}
